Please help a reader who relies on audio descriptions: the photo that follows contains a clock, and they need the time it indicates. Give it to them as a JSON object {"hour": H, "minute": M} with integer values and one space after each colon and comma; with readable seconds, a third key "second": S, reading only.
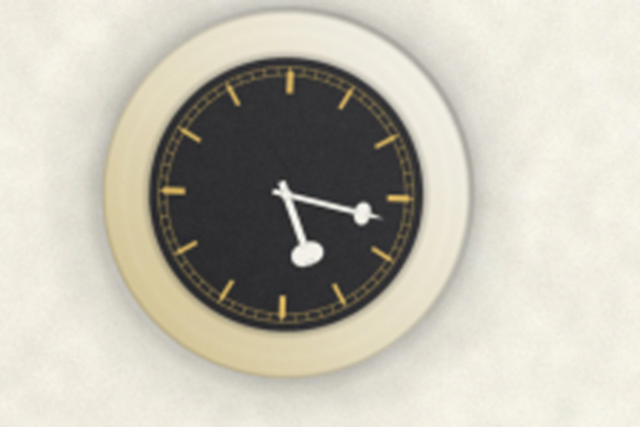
{"hour": 5, "minute": 17}
